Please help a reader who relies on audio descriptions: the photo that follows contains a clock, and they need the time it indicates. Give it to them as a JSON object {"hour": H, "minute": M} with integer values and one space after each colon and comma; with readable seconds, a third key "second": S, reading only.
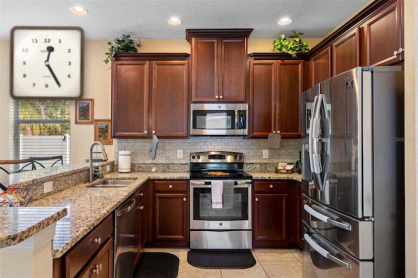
{"hour": 12, "minute": 25}
